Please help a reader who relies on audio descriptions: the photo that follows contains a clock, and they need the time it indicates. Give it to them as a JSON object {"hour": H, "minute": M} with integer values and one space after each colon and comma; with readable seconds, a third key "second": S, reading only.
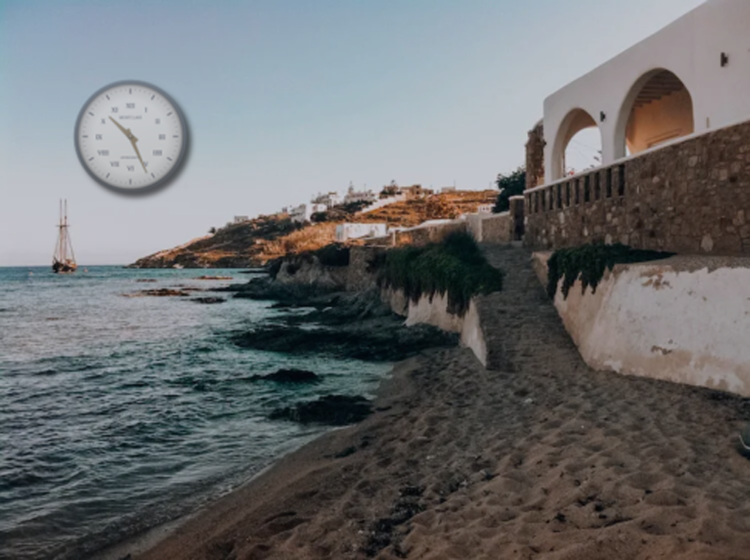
{"hour": 10, "minute": 26}
